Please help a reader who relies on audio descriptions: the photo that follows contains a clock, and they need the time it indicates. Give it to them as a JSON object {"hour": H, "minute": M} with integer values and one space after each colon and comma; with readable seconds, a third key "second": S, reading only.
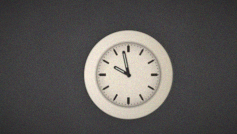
{"hour": 9, "minute": 58}
